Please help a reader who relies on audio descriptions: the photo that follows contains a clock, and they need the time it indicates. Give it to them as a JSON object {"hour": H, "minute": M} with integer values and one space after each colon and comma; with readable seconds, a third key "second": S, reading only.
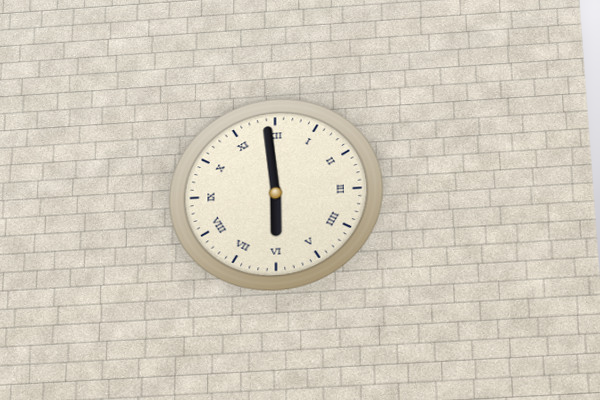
{"hour": 5, "minute": 59}
